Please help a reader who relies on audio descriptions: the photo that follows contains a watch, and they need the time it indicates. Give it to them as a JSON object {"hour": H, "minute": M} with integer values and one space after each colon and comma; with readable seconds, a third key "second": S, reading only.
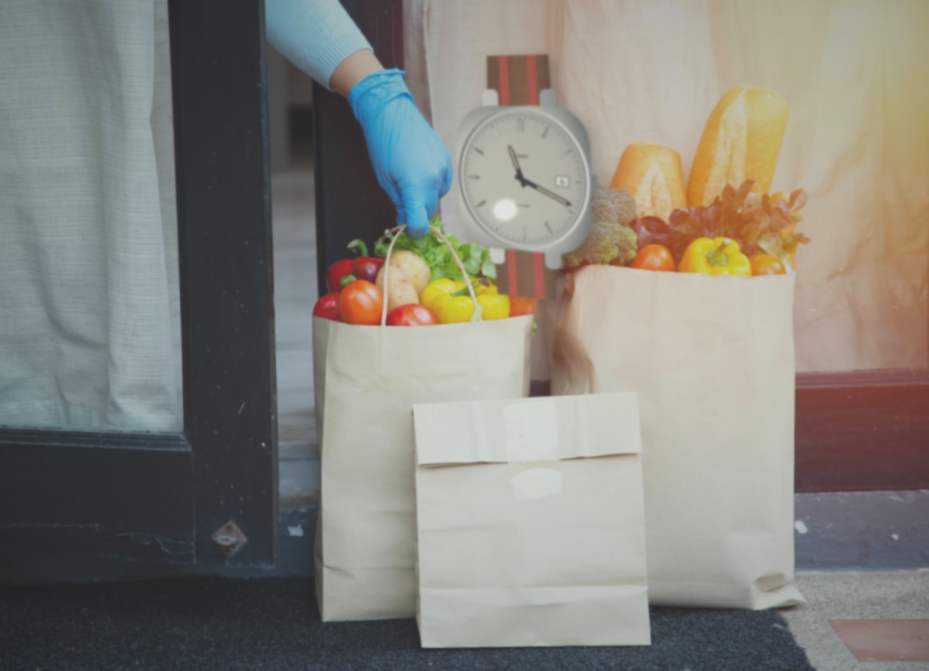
{"hour": 11, "minute": 19}
